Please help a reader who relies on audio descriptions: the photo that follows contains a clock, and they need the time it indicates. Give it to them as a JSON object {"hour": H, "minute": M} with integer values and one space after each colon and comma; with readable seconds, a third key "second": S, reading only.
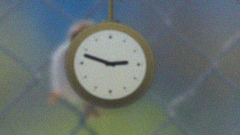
{"hour": 2, "minute": 48}
